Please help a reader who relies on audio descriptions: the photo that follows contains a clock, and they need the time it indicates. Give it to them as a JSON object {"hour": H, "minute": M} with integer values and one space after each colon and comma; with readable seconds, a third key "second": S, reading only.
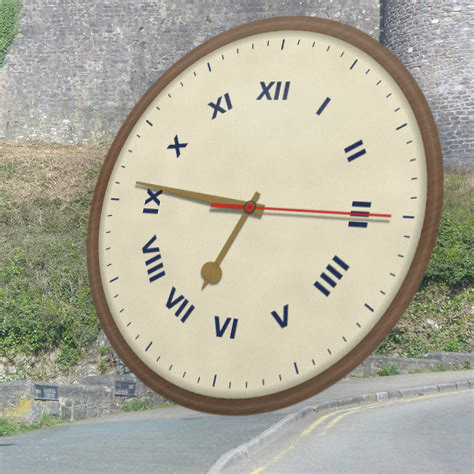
{"hour": 6, "minute": 46, "second": 15}
